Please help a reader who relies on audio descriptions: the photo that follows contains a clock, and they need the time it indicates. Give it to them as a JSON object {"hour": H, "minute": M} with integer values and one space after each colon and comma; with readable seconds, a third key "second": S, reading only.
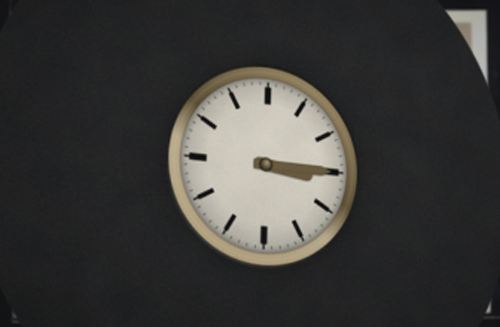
{"hour": 3, "minute": 15}
